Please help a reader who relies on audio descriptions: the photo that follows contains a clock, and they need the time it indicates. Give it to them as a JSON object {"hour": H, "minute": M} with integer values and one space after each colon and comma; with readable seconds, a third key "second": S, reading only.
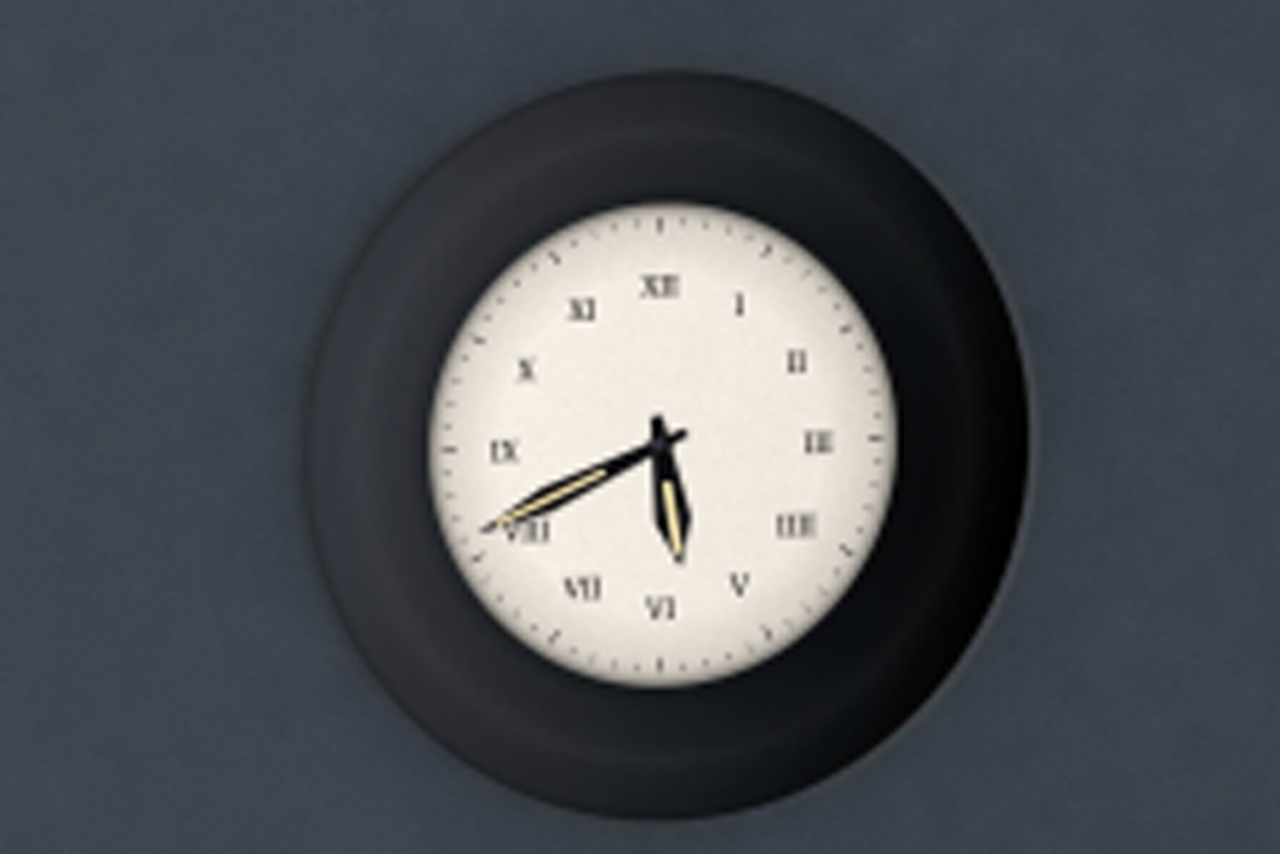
{"hour": 5, "minute": 41}
